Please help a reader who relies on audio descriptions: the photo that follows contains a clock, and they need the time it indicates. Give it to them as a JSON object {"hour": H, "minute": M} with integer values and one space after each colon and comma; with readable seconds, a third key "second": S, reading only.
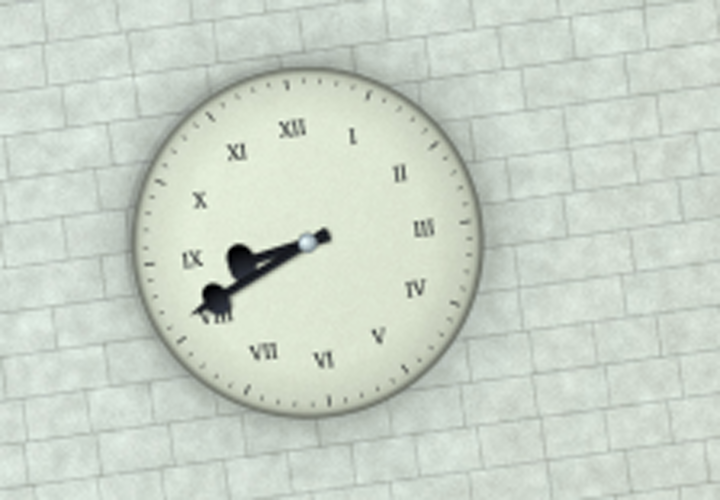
{"hour": 8, "minute": 41}
